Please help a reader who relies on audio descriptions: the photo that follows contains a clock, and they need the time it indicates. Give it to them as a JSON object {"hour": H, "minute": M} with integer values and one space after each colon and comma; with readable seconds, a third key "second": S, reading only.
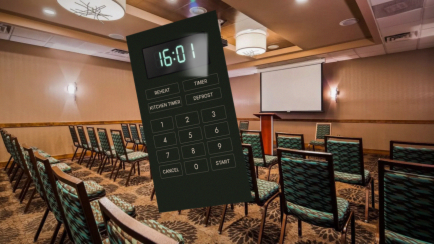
{"hour": 16, "minute": 1}
